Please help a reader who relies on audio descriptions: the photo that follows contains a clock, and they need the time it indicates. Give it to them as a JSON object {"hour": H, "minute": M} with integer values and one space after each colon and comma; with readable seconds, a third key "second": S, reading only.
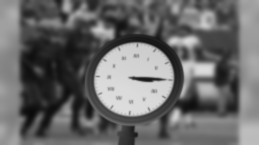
{"hour": 3, "minute": 15}
